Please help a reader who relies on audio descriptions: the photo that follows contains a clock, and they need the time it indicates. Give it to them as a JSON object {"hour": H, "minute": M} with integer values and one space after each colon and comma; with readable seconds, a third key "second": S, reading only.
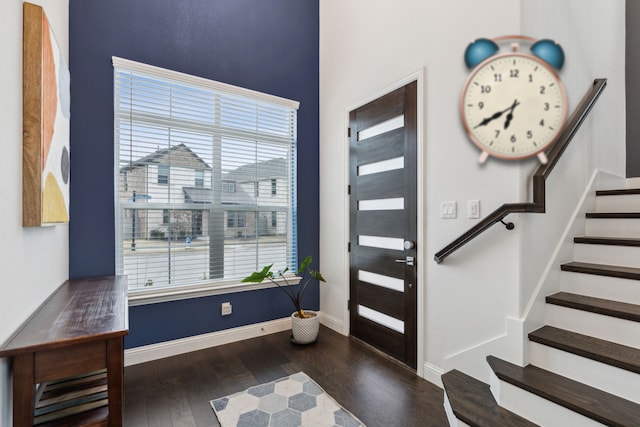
{"hour": 6, "minute": 40}
